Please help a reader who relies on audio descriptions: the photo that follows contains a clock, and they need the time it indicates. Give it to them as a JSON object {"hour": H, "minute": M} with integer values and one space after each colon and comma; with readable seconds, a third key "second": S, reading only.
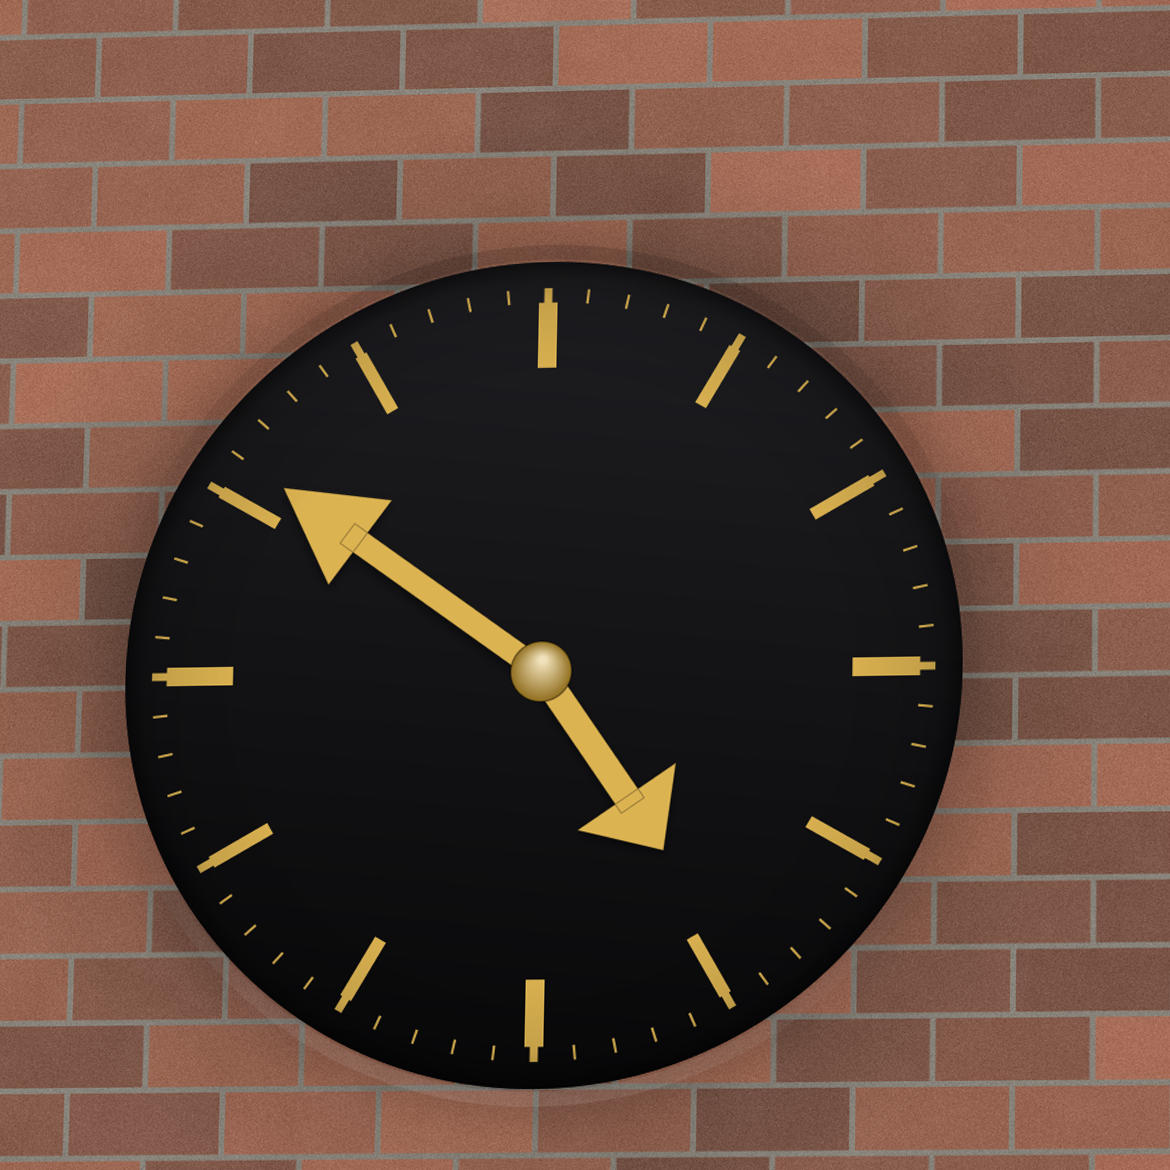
{"hour": 4, "minute": 51}
